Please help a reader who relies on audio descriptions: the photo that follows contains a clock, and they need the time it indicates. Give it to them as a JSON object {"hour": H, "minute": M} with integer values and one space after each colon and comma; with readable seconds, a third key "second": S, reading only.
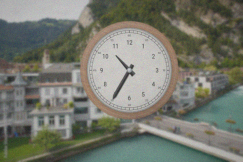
{"hour": 10, "minute": 35}
